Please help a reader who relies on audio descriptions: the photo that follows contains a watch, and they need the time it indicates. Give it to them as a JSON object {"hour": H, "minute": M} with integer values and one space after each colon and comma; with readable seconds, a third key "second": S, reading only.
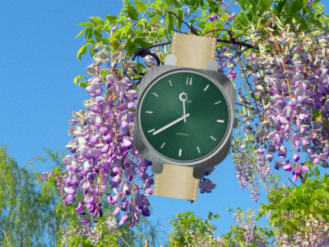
{"hour": 11, "minute": 39}
